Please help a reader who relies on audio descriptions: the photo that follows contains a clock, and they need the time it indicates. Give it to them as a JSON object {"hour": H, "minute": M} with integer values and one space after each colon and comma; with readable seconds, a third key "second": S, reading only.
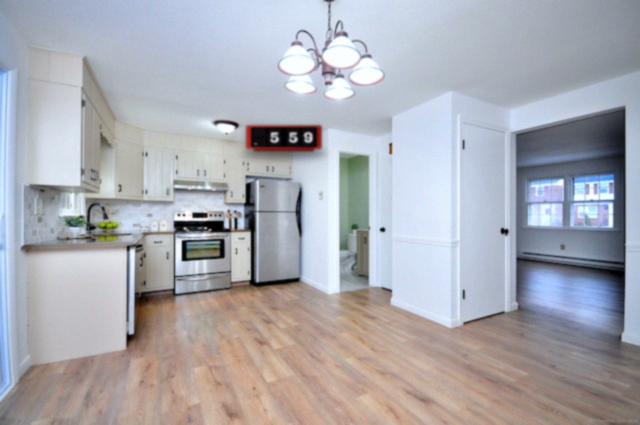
{"hour": 5, "minute": 59}
